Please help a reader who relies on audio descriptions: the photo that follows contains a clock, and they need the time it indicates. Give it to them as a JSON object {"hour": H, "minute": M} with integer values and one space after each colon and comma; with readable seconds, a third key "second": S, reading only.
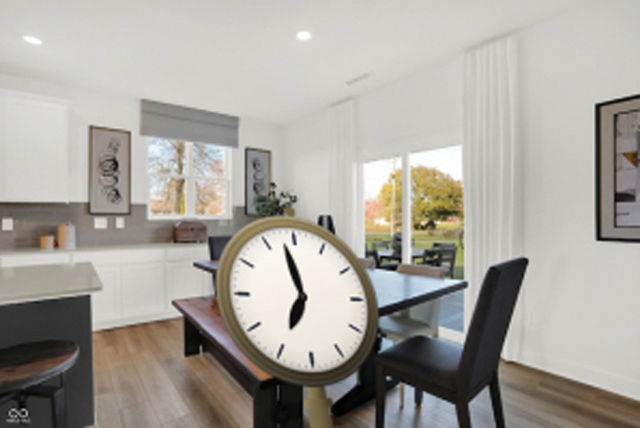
{"hour": 6, "minute": 58}
